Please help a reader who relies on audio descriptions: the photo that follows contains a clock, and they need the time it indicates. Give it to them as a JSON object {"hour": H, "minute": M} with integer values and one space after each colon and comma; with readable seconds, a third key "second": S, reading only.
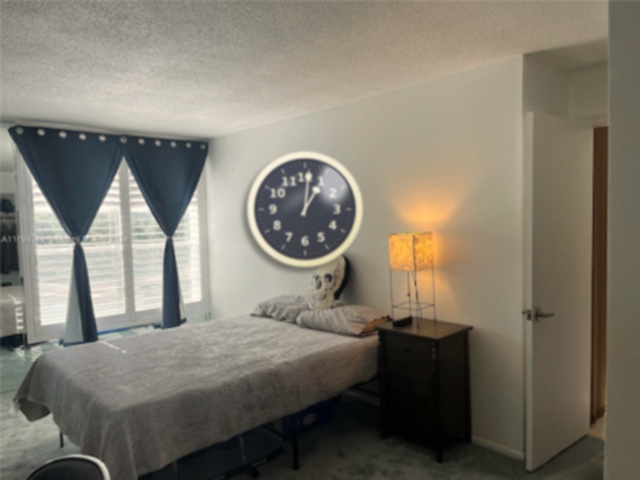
{"hour": 1, "minute": 1}
